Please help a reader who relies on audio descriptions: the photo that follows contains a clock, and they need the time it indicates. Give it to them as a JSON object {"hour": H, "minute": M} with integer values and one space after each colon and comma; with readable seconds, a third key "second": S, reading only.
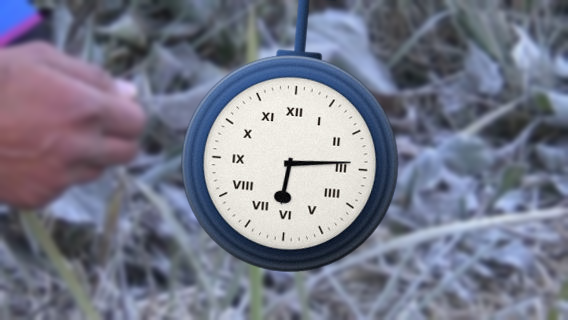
{"hour": 6, "minute": 14}
